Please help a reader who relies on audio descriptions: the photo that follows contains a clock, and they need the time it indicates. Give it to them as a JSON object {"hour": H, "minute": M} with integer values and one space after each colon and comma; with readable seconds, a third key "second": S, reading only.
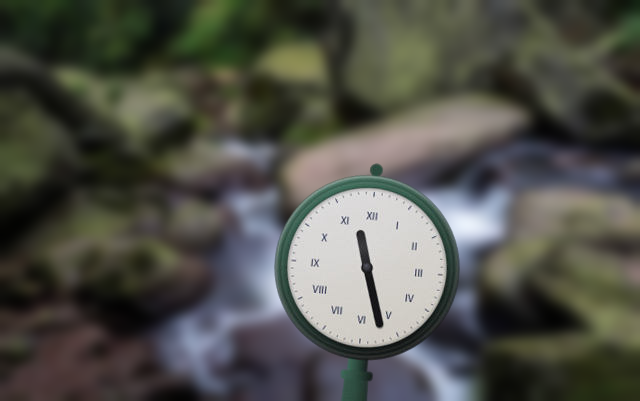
{"hour": 11, "minute": 27}
